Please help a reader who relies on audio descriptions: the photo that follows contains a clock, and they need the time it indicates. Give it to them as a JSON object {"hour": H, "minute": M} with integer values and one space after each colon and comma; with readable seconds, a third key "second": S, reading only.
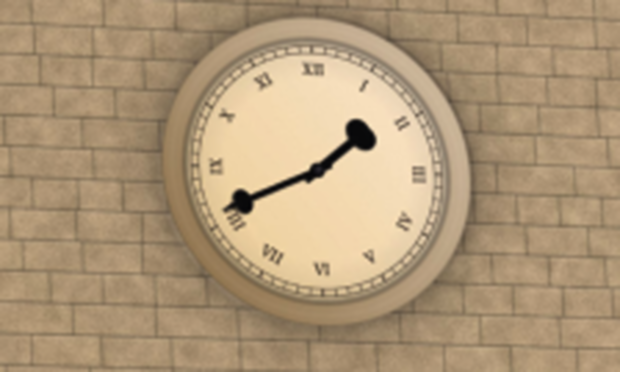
{"hour": 1, "minute": 41}
